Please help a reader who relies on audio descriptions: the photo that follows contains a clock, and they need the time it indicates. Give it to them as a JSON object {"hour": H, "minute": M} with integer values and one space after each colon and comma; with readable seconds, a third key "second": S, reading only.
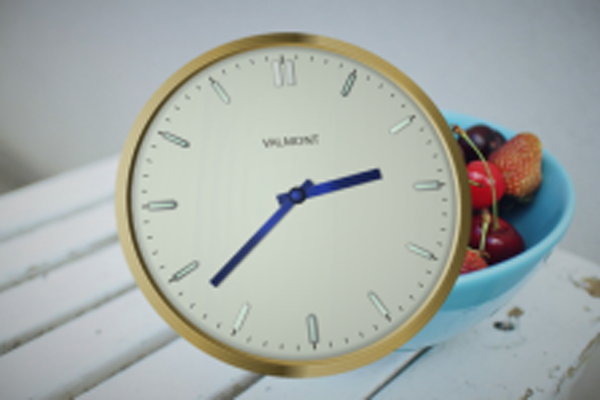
{"hour": 2, "minute": 38}
